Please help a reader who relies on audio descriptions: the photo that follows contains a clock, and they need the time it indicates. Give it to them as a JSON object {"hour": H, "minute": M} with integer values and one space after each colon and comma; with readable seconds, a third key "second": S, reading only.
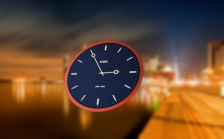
{"hour": 2, "minute": 55}
